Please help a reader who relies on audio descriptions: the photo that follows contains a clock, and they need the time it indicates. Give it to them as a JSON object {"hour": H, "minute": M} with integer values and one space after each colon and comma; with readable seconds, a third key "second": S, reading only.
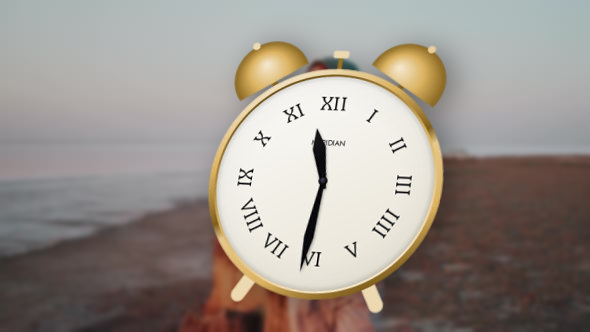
{"hour": 11, "minute": 31}
